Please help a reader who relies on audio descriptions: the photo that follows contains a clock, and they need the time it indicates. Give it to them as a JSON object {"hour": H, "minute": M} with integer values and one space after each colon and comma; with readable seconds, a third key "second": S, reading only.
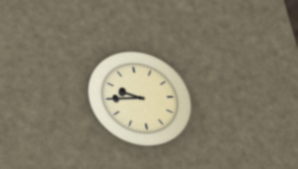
{"hour": 9, "minute": 45}
